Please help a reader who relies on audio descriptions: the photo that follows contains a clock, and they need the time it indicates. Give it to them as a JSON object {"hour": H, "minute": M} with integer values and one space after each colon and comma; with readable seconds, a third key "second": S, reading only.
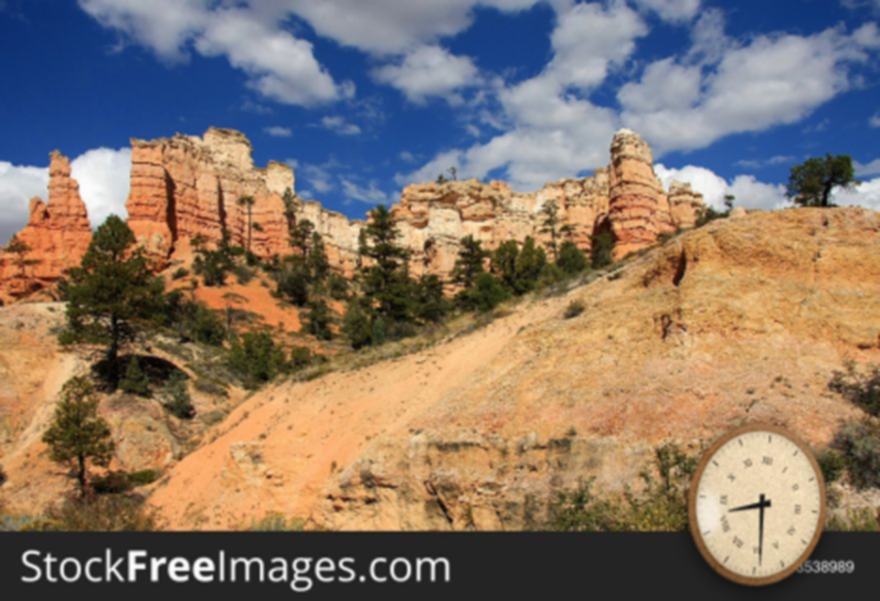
{"hour": 8, "minute": 29}
